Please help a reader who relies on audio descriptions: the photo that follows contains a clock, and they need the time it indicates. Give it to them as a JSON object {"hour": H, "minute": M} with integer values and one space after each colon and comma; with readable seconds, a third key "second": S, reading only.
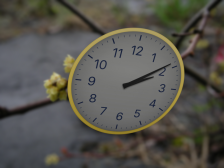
{"hour": 2, "minute": 9}
